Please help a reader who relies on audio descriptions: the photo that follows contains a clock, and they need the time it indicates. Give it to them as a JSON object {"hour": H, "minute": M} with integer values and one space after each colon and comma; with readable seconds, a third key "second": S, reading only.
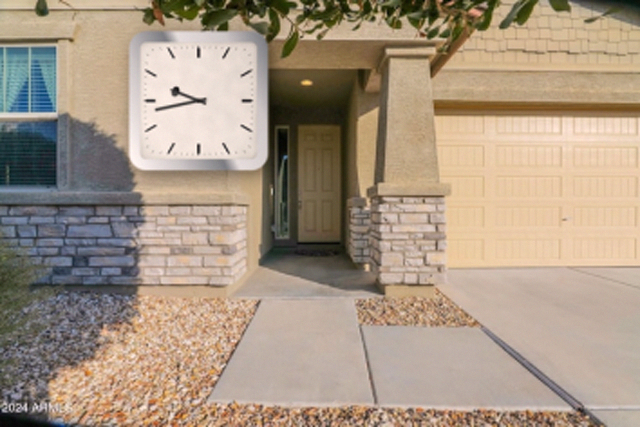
{"hour": 9, "minute": 43}
